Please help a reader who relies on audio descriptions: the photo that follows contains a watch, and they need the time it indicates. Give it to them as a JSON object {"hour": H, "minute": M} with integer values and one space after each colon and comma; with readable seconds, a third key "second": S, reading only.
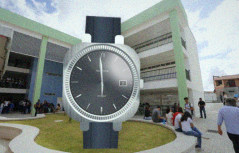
{"hour": 5, "minute": 59}
